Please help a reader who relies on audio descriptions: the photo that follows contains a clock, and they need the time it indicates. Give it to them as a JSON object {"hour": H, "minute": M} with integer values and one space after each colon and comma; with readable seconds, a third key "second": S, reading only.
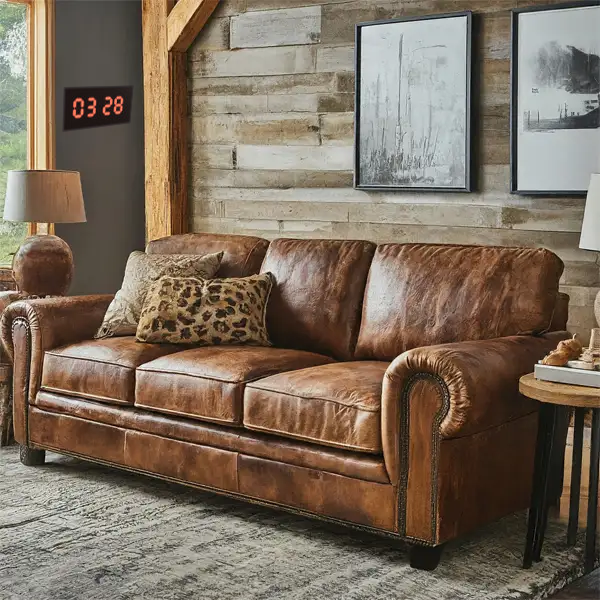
{"hour": 3, "minute": 28}
